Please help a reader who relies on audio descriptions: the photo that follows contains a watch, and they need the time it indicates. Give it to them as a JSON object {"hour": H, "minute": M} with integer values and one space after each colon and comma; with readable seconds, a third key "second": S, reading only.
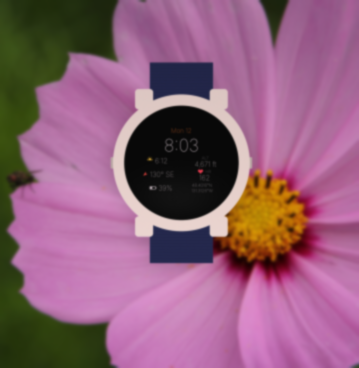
{"hour": 8, "minute": 3}
